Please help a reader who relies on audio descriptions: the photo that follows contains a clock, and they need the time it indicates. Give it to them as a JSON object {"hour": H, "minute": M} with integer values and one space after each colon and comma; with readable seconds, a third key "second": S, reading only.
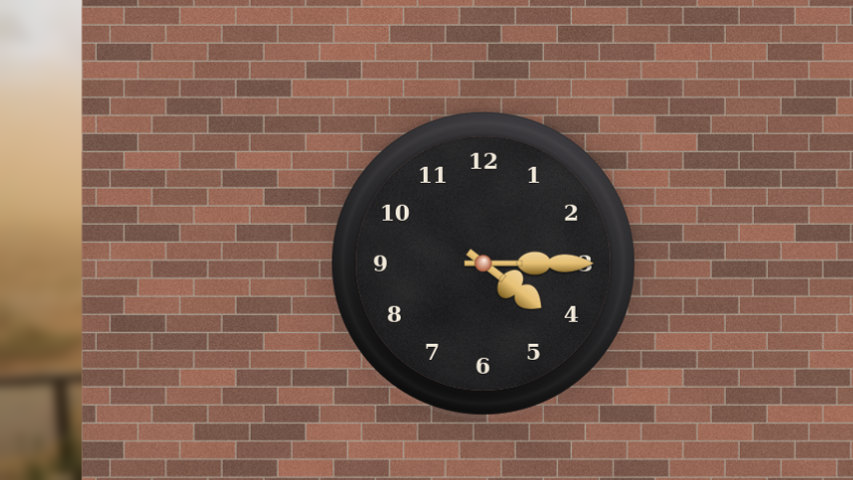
{"hour": 4, "minute": 15}
